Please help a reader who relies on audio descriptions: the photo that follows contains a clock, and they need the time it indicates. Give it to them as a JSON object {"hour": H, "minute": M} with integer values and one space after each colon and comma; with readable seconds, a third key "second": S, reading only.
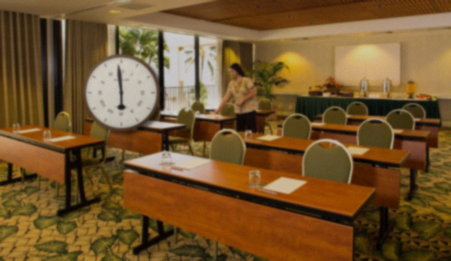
{"hour": 5, "minute": 59}
